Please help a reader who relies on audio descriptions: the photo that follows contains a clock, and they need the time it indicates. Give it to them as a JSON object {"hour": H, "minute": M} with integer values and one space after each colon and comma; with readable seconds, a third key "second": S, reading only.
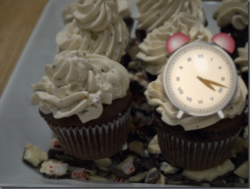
{"hour": 4, "minute": 18}
